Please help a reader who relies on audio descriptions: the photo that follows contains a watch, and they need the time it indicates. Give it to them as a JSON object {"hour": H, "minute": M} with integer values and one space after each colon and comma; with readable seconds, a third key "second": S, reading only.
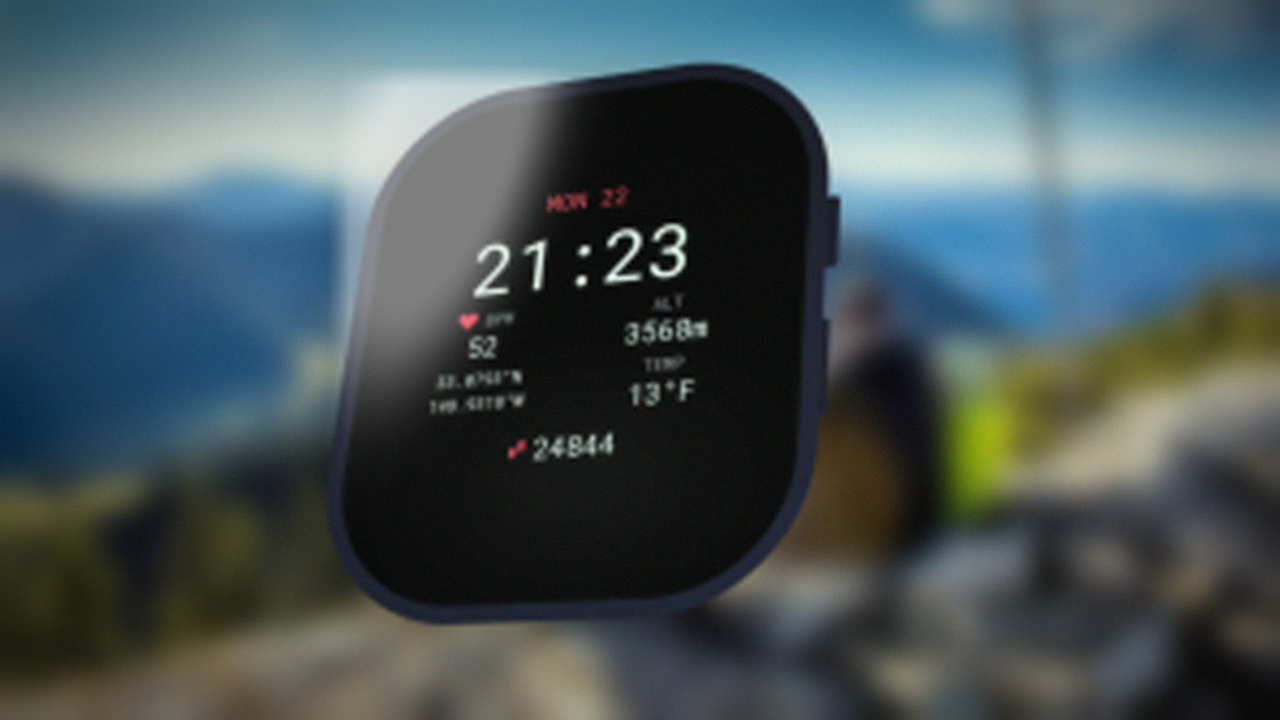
{"hour": 21, "minute": 23}
